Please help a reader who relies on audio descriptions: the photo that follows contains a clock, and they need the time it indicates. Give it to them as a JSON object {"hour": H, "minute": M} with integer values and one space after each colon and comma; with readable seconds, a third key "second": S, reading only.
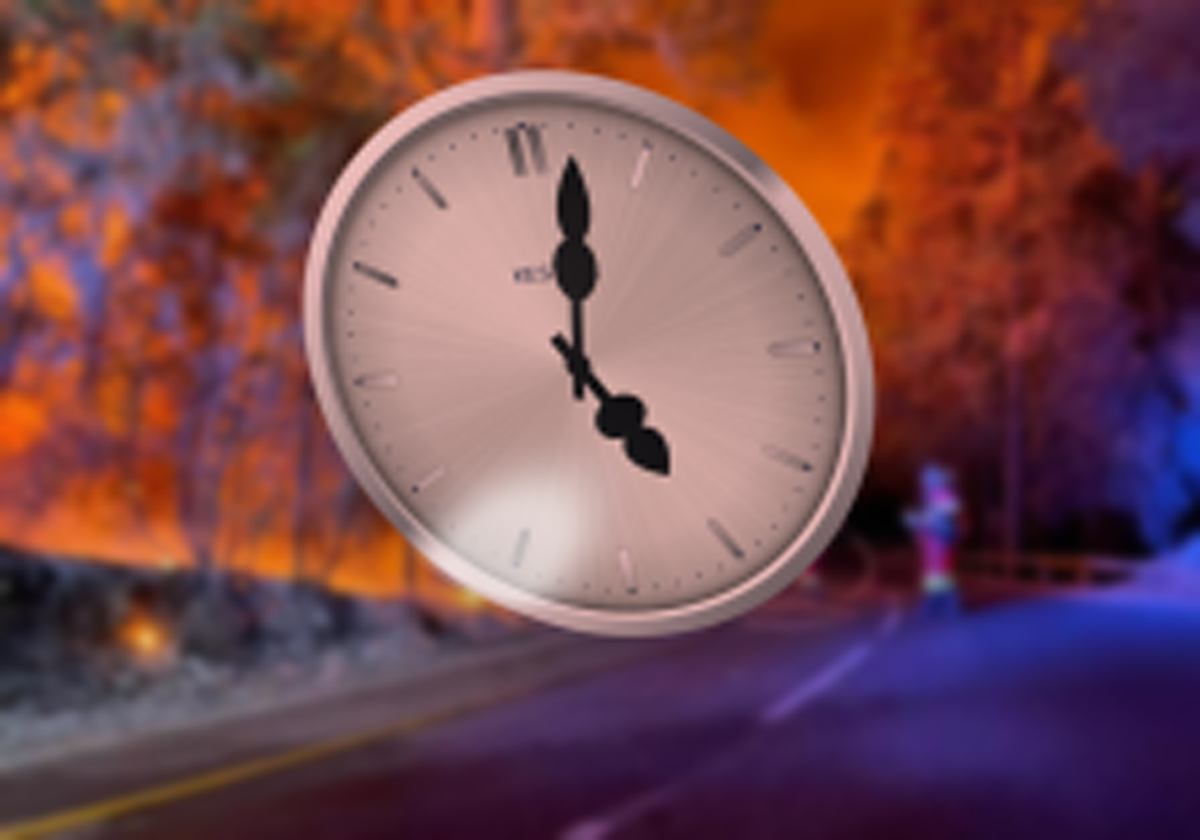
{"hour": 5, "minute": 2}
